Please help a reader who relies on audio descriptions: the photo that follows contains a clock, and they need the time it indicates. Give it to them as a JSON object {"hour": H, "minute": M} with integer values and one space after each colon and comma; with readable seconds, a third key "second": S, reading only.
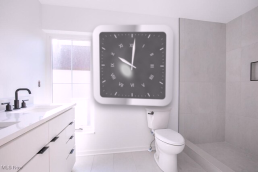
{"hour": 10, "minute": 1}
